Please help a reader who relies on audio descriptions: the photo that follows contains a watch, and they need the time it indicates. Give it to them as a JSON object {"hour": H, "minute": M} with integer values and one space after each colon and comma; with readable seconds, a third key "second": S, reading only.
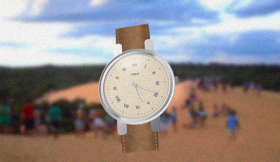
{"hour": 5, "minute": 19}
